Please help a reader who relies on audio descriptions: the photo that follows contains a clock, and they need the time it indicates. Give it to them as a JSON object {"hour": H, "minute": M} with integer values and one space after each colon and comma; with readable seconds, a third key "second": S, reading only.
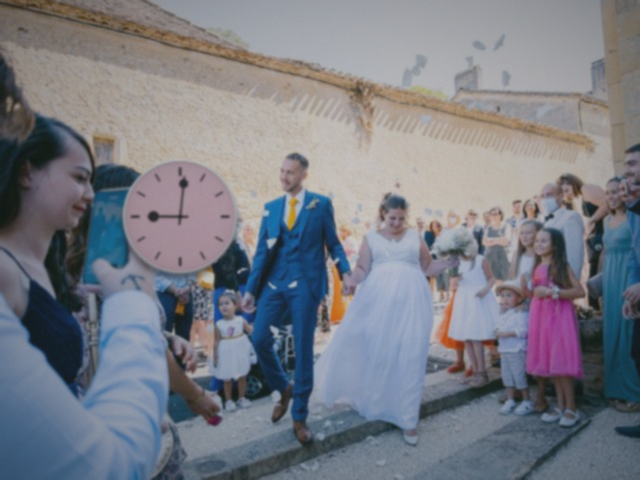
{"hour": 9, "minute": 1}
